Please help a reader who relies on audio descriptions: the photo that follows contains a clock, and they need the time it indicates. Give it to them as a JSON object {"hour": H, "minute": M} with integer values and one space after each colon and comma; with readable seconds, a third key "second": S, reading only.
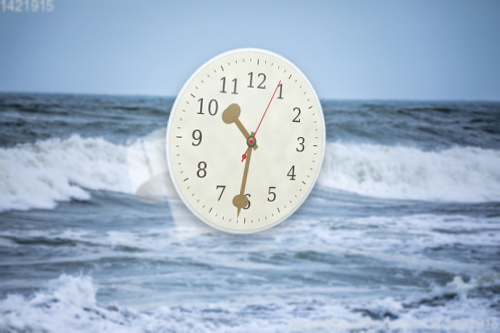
{"hour": 10, "minute": 31, "second": 4}
